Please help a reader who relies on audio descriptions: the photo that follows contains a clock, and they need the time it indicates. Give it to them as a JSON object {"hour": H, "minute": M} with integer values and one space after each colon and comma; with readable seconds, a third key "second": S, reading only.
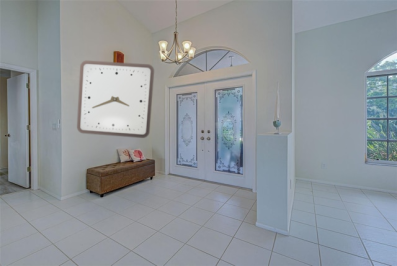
{"hour": 3, "minute": 41}
